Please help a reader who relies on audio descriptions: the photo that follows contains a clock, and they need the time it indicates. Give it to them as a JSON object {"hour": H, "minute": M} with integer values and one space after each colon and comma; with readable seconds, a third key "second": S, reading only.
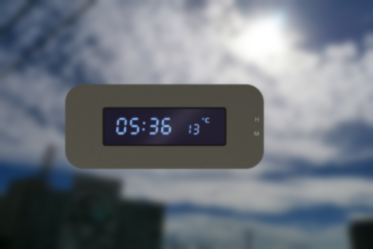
{"hour": 5, "minute": 36}
